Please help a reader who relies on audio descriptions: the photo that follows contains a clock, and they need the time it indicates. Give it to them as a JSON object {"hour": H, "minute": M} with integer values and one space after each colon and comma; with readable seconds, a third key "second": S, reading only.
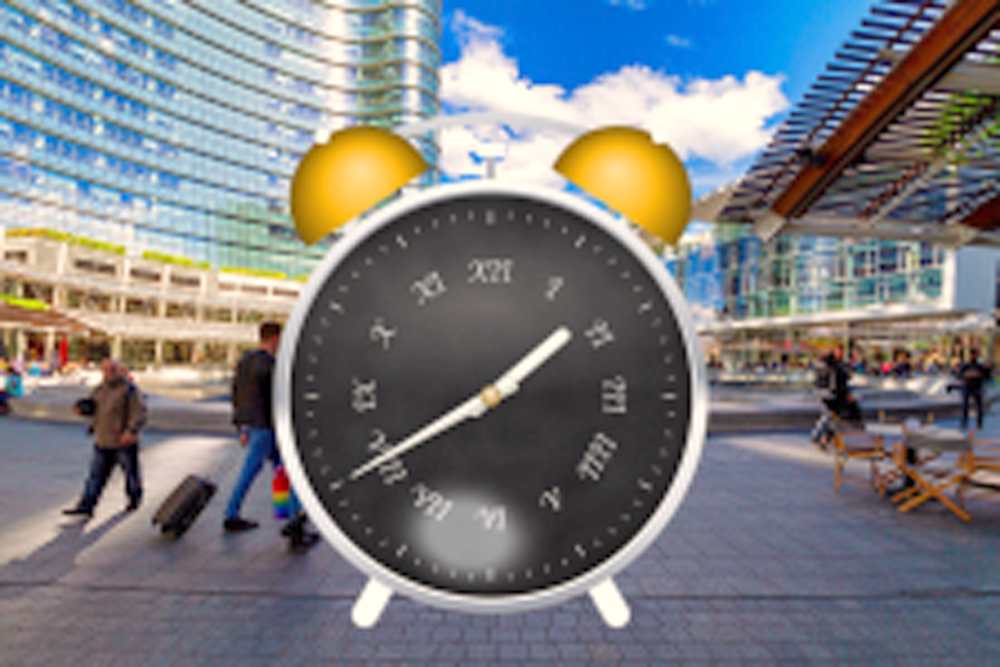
{"hour": 1, "minute": 40}
